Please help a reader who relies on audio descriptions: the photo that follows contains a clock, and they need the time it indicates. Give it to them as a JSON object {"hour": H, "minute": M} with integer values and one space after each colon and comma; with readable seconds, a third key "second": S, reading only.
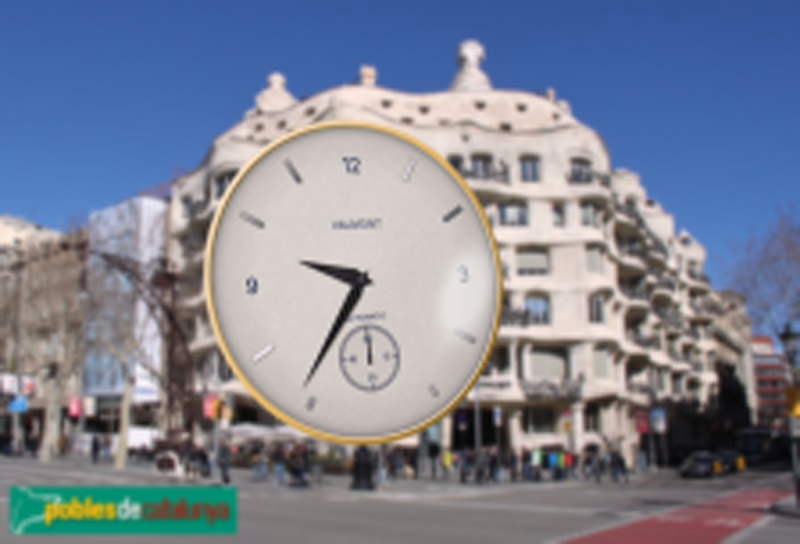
{"hour": 9, "minute": 36}
